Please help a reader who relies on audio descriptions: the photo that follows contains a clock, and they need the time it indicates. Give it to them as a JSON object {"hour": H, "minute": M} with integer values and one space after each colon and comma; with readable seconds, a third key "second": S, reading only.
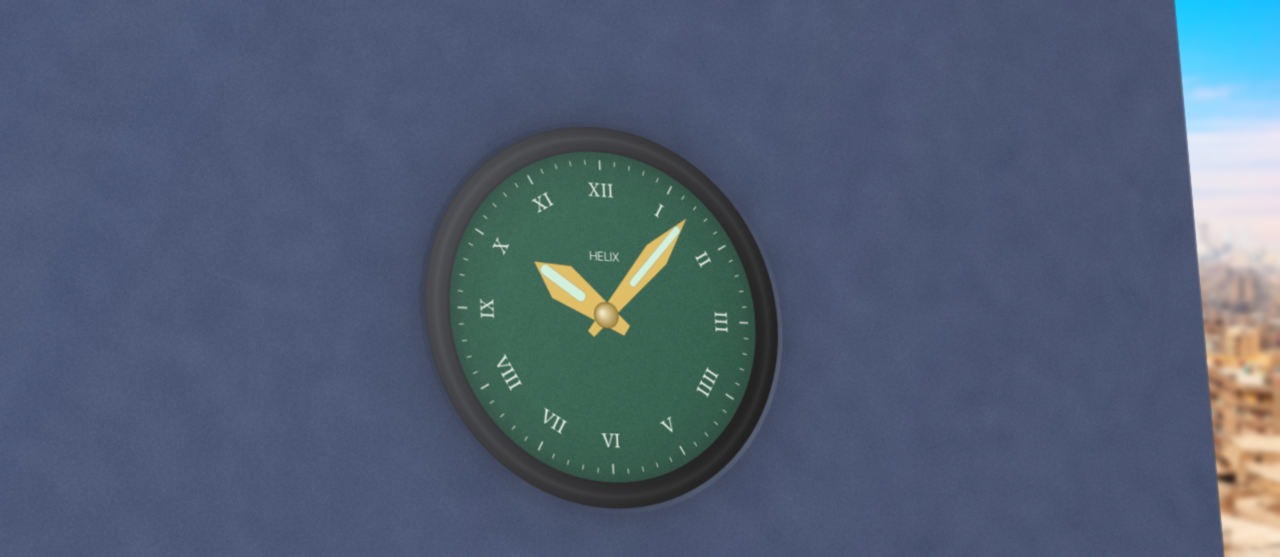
{"hour": 10, "minute": 7}
